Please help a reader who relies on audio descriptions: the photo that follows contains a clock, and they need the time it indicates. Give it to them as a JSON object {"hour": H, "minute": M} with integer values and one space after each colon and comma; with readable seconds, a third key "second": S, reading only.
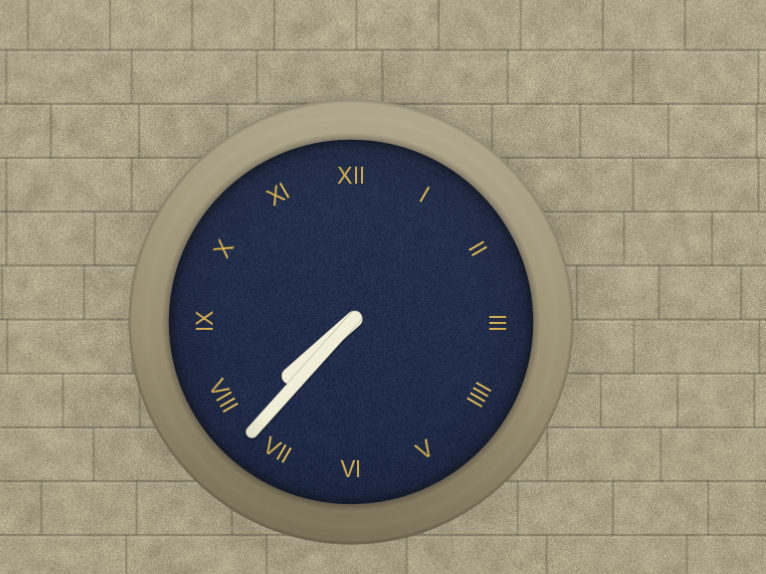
{"hour": 7, "minute": 37}
